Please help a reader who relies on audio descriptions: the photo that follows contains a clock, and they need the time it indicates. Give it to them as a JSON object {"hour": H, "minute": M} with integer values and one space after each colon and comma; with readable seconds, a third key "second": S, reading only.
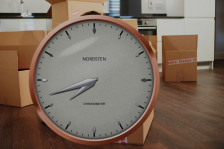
{"hour": 7, "minute": 42}
